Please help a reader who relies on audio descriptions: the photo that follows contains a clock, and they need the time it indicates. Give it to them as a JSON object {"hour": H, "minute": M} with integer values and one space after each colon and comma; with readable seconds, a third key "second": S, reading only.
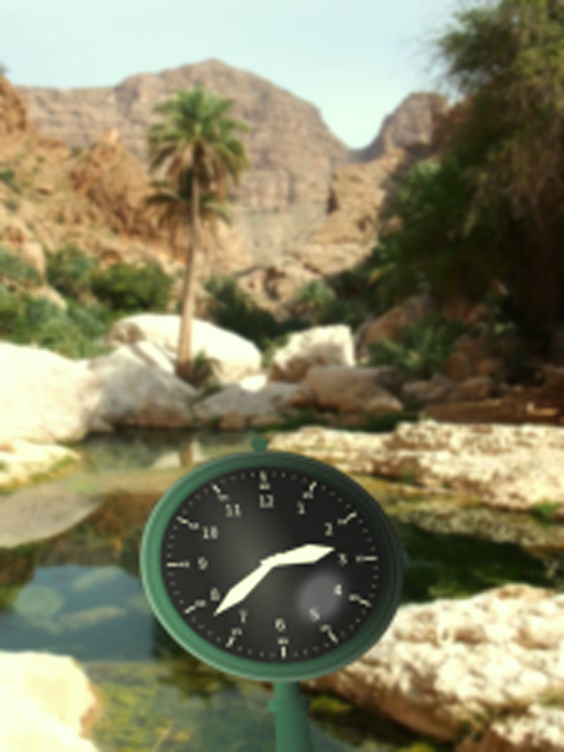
{"hour": 2, "minute": 38}
